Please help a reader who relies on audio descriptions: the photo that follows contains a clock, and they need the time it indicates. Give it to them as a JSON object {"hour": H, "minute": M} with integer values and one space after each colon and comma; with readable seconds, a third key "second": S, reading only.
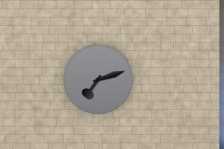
{"hour": 7, "minute": 12}
